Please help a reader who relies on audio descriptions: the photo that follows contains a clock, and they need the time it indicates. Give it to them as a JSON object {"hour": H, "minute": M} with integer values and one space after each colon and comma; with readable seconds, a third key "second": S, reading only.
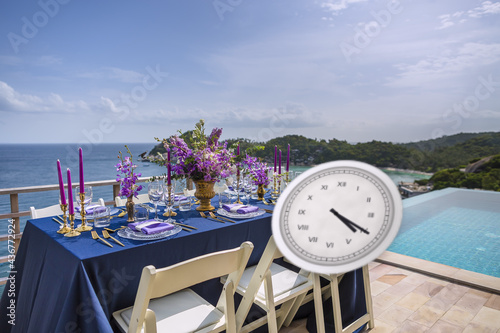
{"hour": 4, "minute": 20}
